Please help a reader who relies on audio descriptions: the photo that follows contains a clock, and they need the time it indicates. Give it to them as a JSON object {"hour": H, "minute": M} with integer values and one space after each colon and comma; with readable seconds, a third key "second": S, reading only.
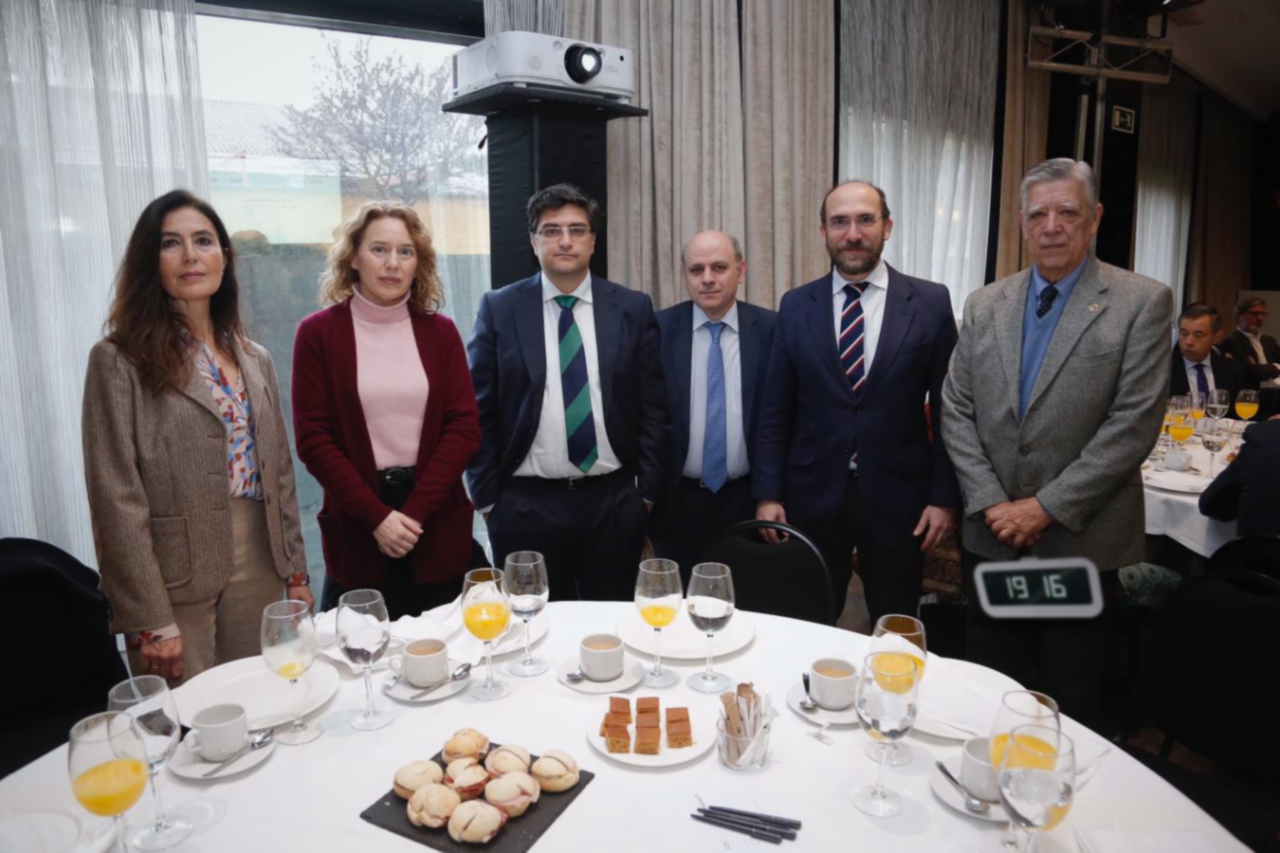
{"hour": 19, "minute": 16}
